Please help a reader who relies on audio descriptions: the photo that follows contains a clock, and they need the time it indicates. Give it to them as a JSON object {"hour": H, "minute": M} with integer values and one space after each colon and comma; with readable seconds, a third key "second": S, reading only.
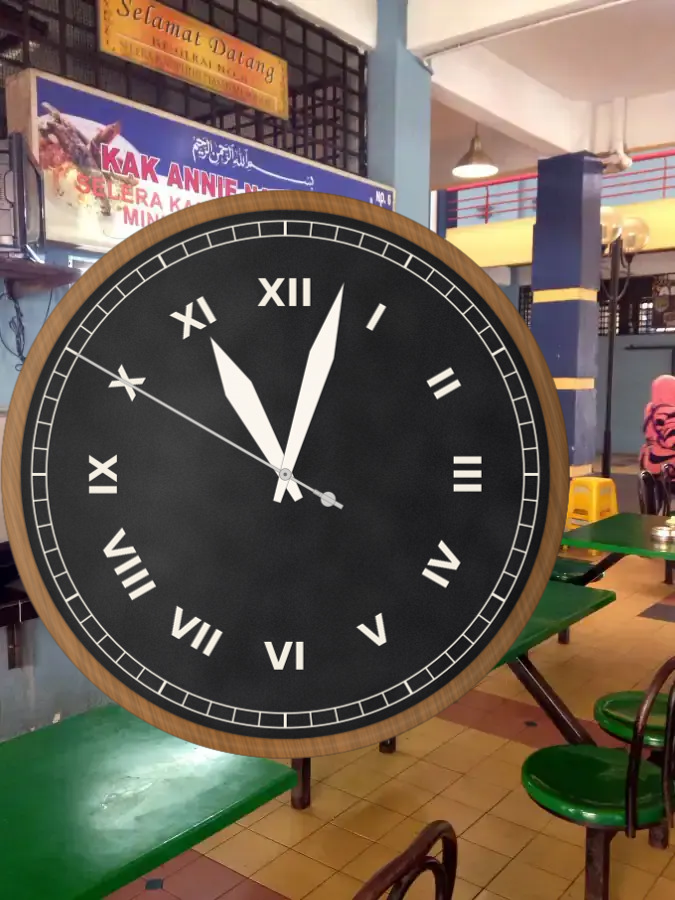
{"hour": 11, "minute": 2, "second": 50}
